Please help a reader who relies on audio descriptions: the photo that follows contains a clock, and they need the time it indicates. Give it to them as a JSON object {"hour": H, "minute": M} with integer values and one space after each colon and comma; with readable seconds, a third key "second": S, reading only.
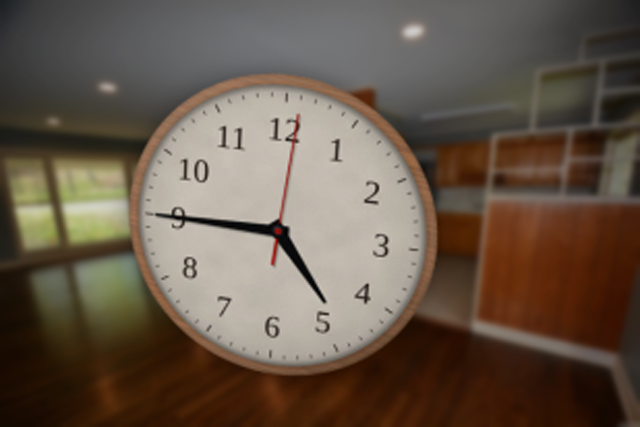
{"hour": 4, "minute": 45, "second": 1}
